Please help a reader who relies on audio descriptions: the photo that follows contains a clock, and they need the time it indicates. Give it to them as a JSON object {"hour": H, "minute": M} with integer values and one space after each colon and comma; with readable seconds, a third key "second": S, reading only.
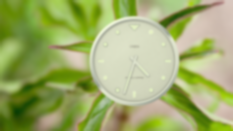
{"hour": 4, "minute": 33}
